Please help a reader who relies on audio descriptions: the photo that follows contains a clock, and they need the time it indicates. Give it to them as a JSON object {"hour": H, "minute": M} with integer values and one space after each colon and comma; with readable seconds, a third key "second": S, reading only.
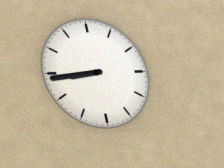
{"hour": 8, "minute": 44}
